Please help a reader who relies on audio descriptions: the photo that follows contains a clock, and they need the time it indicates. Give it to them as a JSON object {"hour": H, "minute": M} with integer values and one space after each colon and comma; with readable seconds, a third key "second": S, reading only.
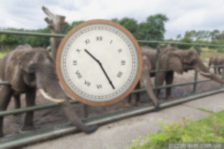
{"hour": 10, "minute": 25}
